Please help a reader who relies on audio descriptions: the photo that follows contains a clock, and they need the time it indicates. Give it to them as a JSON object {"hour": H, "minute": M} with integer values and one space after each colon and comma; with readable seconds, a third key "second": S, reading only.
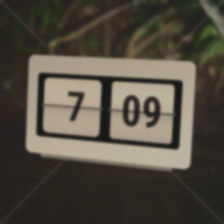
{"hour": 7, "minute": 9}
